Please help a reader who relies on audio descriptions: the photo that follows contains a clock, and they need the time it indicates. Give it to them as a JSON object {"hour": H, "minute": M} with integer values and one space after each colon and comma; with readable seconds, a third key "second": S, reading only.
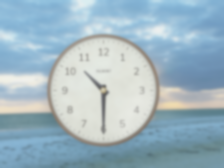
{"hour": 10, "minute": 30}
